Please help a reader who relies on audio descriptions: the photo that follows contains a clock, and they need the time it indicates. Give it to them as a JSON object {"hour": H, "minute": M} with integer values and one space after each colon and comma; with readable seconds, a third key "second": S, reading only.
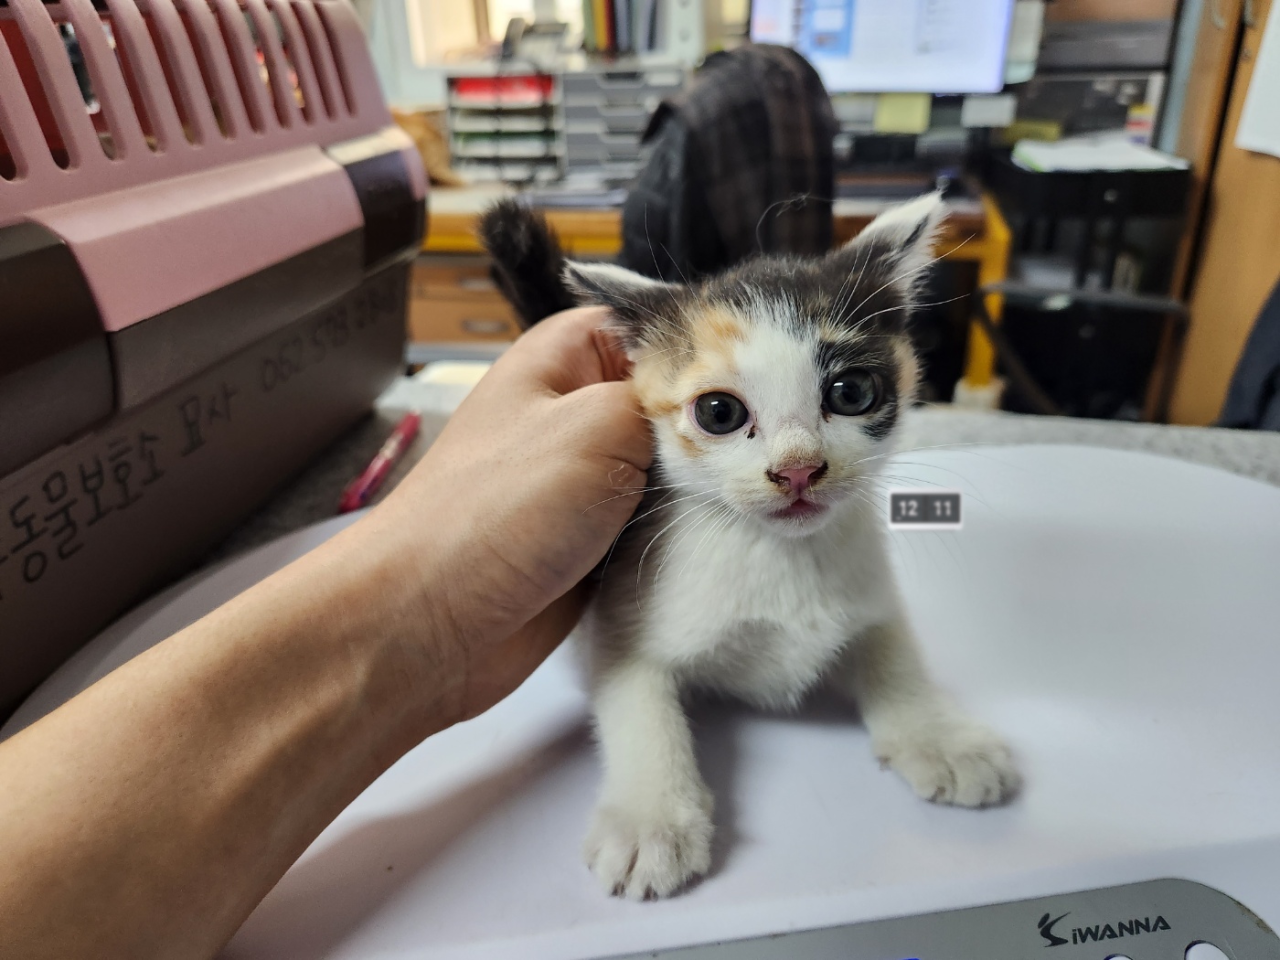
{"hour": 12, "minute": 11}
